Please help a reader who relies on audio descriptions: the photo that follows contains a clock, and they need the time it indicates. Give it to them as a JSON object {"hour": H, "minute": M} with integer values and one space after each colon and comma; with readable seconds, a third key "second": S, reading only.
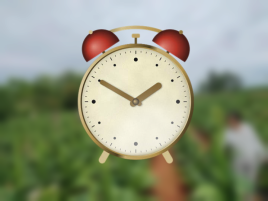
{"hour": 1, "minute": 50}
